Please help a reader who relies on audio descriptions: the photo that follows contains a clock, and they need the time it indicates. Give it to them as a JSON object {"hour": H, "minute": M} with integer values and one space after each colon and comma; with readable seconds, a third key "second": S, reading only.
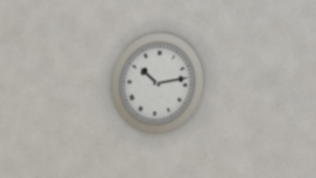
{"hour": 10, "minute": 13}
